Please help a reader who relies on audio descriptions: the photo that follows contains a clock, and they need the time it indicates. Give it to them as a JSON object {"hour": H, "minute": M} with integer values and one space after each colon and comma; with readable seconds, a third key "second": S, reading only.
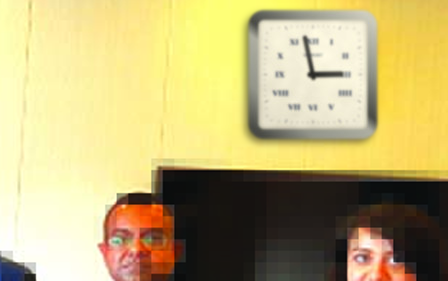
{"hour": 2, "minute": 58}
